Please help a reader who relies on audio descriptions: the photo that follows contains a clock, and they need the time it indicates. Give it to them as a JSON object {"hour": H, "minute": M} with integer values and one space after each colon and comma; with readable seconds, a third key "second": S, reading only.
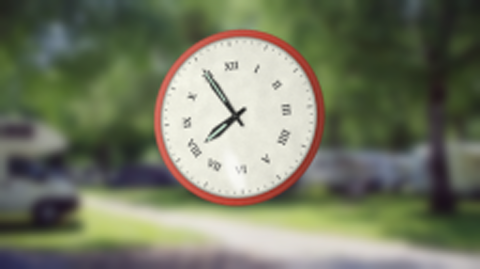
{"hour": 7, "minute": 55}
